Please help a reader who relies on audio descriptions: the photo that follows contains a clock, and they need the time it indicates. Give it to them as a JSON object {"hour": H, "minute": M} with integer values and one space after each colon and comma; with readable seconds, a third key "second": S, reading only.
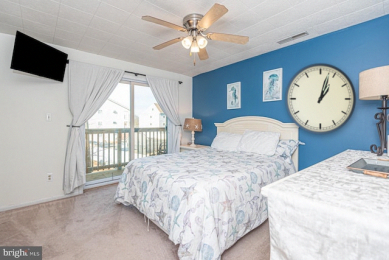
{"hour": 1, "minute": 3}
